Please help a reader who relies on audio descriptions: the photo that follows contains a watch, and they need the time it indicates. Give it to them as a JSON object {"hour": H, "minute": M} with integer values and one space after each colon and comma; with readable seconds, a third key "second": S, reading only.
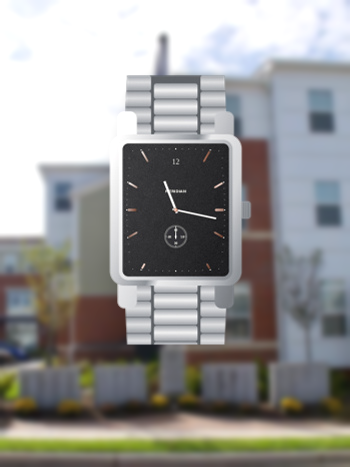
{"hour": 11, "minute": 17}
